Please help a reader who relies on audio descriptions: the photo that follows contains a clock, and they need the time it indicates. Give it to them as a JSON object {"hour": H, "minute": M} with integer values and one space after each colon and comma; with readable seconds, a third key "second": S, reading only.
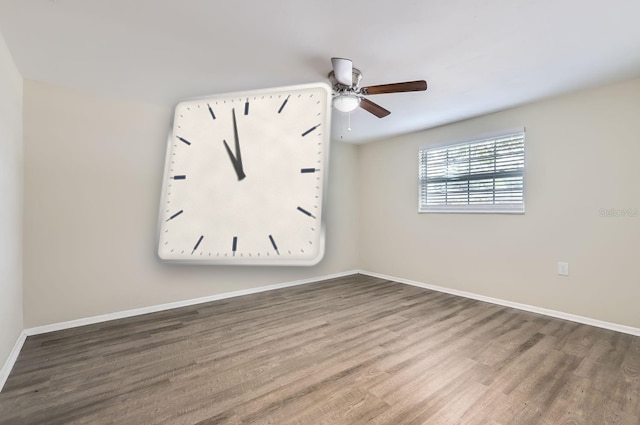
{"hour": 10, "minute": 58}
